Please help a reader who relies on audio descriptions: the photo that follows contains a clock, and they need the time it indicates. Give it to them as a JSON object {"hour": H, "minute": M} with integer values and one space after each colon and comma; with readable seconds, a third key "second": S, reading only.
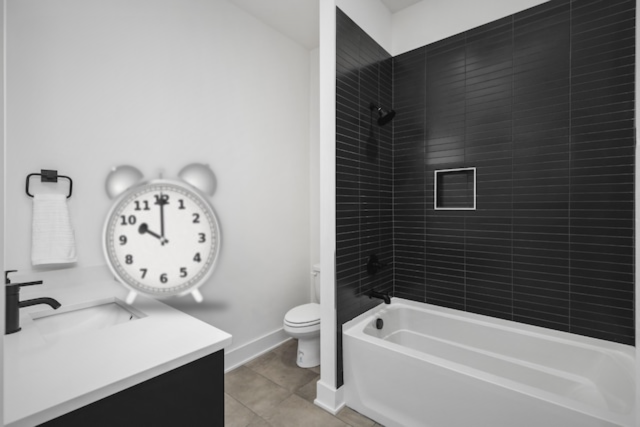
{"hour": 10, "minute": 0}
